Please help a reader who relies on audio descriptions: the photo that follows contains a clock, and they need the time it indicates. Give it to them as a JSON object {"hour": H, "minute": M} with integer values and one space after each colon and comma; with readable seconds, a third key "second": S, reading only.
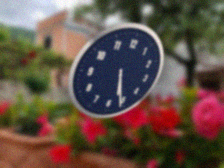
{"hour": 5, "minute": 26}
